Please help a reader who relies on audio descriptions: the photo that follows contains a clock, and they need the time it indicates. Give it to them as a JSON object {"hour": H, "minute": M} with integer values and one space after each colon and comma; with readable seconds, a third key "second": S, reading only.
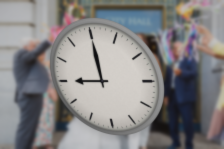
{"hour": 9, "minute": 0}
